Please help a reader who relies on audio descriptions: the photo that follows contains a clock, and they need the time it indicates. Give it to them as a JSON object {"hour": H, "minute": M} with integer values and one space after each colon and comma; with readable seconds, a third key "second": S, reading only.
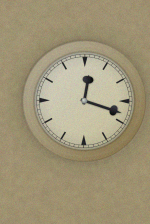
{"hour": 12, "minute": 18}
